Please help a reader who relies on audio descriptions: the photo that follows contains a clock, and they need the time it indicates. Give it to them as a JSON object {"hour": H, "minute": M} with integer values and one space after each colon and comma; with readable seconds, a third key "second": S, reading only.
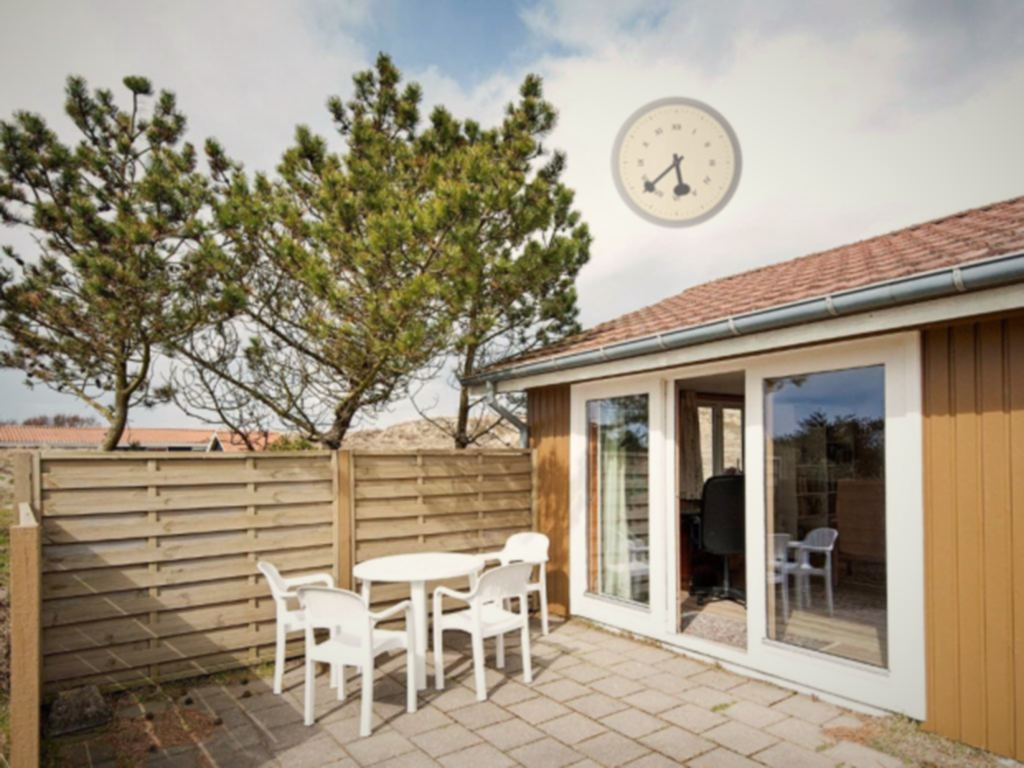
{"hour": 5, "minute": 38}
